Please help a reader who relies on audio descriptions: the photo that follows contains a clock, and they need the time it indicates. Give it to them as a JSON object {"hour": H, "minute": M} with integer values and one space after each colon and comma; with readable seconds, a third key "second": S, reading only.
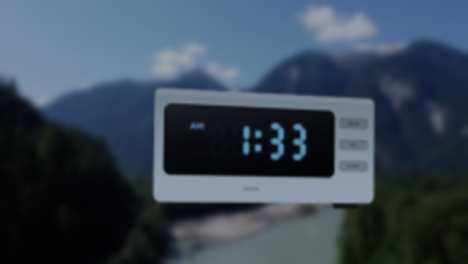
{"hour": 1, "minute": 33}
